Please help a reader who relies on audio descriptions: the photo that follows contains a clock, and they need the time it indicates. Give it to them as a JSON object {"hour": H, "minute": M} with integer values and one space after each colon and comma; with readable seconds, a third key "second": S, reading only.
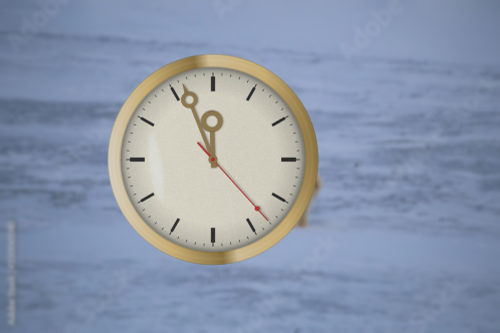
{"hour": 11, "minute": 56, "second": 23}
